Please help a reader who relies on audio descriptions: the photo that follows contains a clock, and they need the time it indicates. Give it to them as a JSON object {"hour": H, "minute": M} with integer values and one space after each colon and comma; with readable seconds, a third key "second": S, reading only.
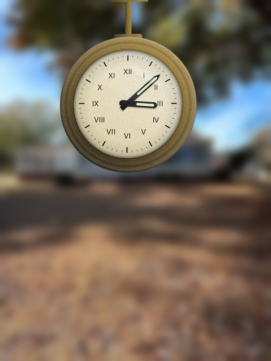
{"hour": 3, "minute": 8}
